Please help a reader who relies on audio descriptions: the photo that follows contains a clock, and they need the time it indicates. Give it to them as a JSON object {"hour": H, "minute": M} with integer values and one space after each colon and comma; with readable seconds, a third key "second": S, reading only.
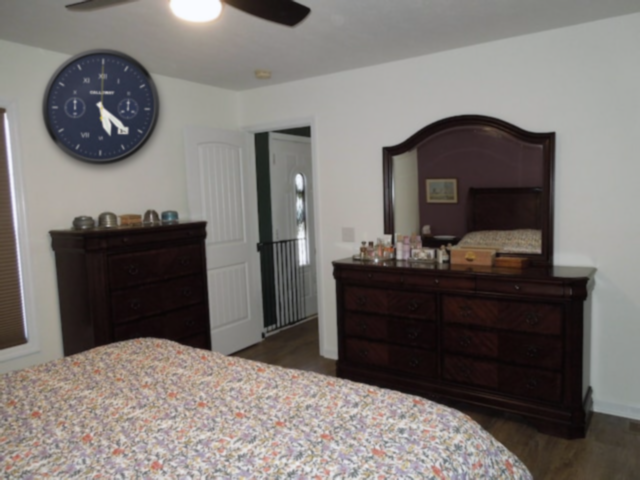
{"hour": 5, "minute": 22}
